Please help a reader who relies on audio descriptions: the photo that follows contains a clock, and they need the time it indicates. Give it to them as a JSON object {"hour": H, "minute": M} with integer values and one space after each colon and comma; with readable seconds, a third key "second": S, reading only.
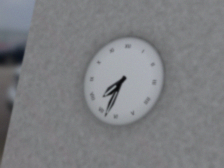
{"hour": 7, "minute": 33}
